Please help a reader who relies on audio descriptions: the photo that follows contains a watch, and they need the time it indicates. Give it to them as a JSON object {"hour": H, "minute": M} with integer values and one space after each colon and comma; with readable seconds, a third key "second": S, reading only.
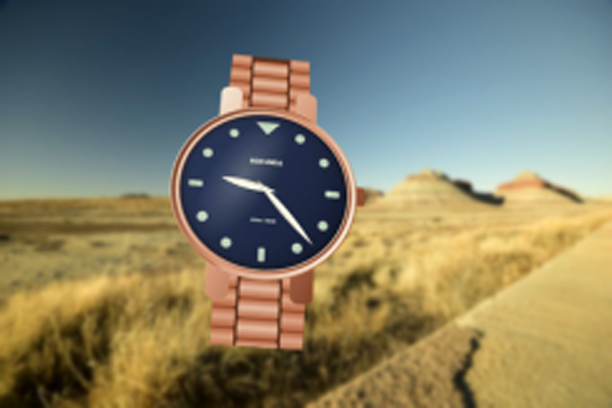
{"hour": 9, "minute": 23}
